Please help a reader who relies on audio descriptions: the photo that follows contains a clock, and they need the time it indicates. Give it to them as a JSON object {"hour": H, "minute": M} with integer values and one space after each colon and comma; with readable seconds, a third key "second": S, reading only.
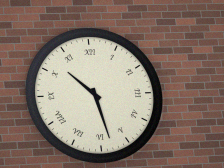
{"hour": 10, "minute": 28}
